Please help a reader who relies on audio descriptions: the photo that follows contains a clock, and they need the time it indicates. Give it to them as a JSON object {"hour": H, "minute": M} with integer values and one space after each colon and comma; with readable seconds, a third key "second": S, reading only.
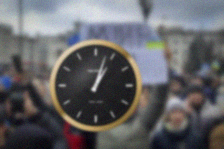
{"hour": 1, "minute": 3}
